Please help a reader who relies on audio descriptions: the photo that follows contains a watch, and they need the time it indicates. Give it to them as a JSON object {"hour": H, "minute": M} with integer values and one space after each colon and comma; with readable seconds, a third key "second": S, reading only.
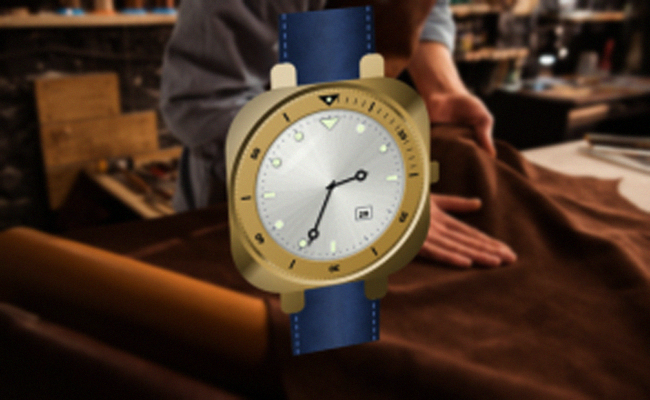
{"hour": 2, "minute": 34}
